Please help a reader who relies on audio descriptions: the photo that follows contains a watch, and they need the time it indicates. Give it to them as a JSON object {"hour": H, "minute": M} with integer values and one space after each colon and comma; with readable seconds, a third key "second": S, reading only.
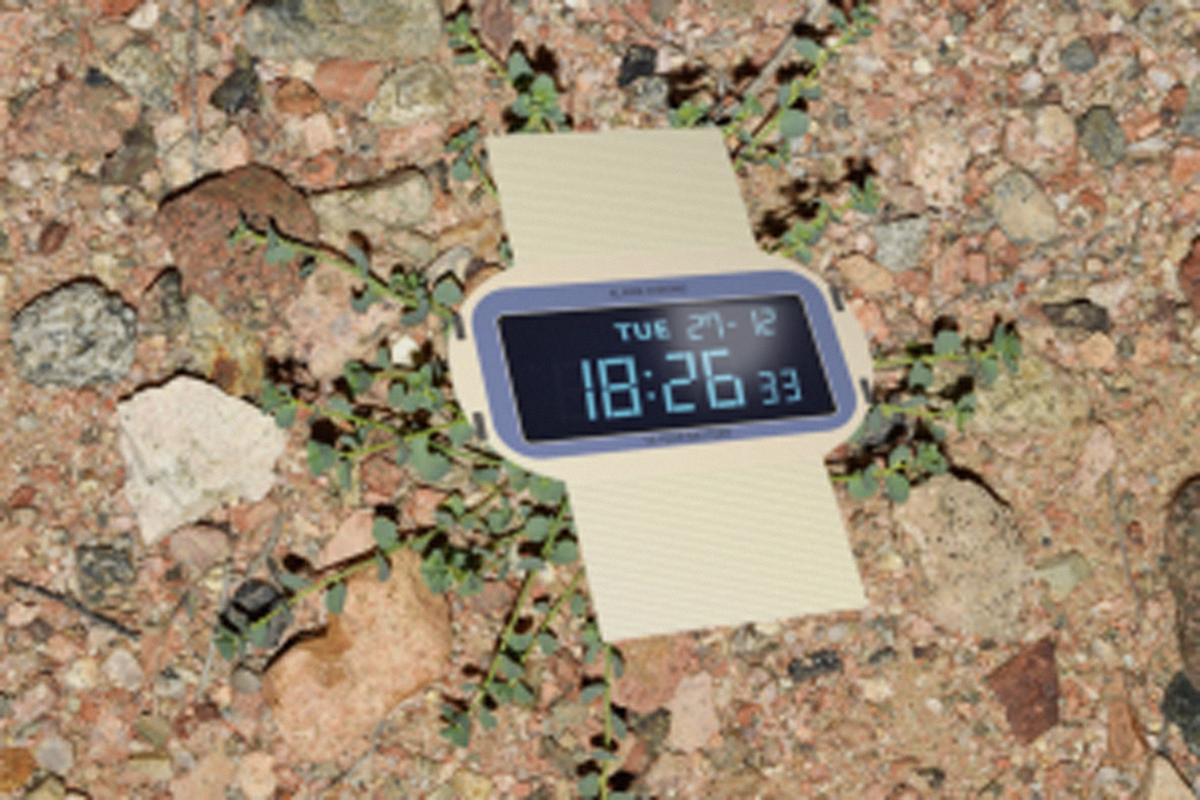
{"hour": 18, "minute": 26, "second": 33}
